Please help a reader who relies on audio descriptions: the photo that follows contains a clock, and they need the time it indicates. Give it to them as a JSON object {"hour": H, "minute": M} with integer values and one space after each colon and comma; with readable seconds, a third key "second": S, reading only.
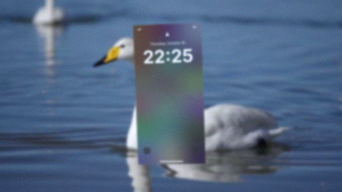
{"hour": 22, "minute": 25}
